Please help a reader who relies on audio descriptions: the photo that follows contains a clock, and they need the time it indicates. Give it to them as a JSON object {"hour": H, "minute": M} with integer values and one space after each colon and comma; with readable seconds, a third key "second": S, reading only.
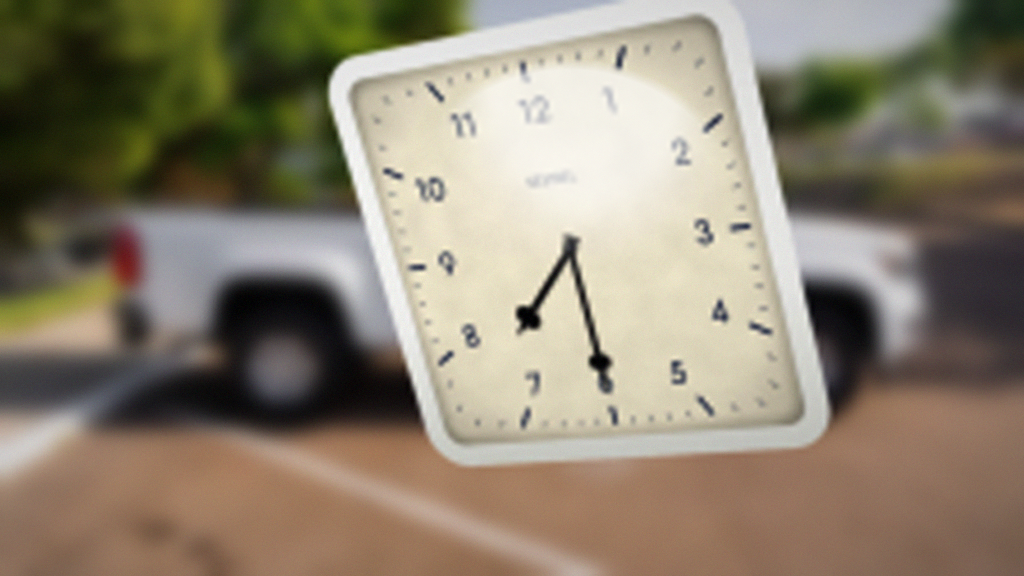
{"hour": 7, "minute": 30}
